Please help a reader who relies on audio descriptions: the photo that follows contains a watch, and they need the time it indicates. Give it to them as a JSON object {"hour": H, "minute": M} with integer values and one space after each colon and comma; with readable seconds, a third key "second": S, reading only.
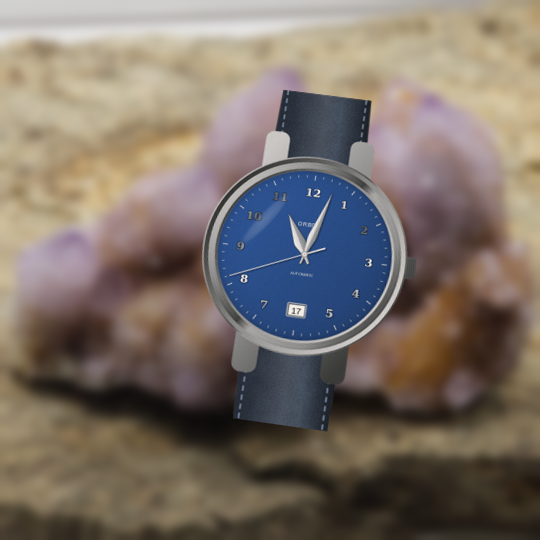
{"hour": 11, "minute": 2, "second": 41}
